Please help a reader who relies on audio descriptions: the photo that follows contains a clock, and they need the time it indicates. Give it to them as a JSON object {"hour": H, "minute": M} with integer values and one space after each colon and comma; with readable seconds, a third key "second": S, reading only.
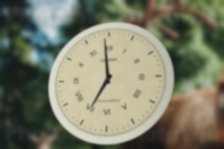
{"hour": 6, "minute": 59}
